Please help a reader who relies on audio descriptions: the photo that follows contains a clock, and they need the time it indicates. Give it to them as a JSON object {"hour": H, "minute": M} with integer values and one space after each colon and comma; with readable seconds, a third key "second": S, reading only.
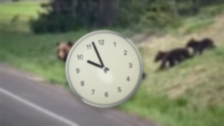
{"hour": 9, "minute": 57}
